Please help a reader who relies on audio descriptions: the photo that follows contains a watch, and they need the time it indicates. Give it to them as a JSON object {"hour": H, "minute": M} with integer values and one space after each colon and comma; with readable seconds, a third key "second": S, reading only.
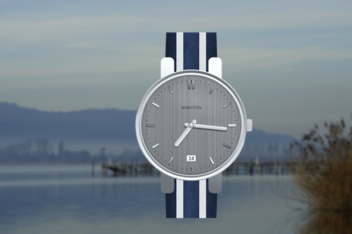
{"hour": 7, "minute": 16}
